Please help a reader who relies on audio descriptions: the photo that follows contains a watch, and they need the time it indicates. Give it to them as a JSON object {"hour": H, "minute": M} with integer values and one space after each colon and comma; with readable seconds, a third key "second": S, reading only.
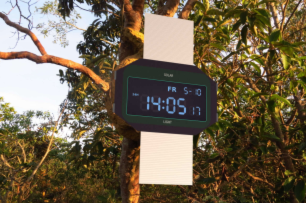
{"hour": 14, "minute": 5, "second": 17}
